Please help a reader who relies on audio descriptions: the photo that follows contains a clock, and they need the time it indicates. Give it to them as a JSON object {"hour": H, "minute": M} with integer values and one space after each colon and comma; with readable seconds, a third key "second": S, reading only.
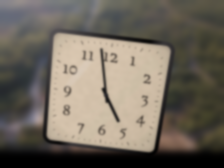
{"hour": 4, "minute": 58}
